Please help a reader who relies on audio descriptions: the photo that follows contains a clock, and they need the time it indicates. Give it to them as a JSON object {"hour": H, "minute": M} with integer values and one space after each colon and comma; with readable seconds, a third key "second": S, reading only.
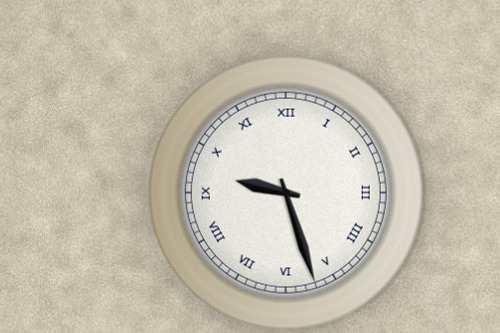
{"hour": 9, "minute": 27}
